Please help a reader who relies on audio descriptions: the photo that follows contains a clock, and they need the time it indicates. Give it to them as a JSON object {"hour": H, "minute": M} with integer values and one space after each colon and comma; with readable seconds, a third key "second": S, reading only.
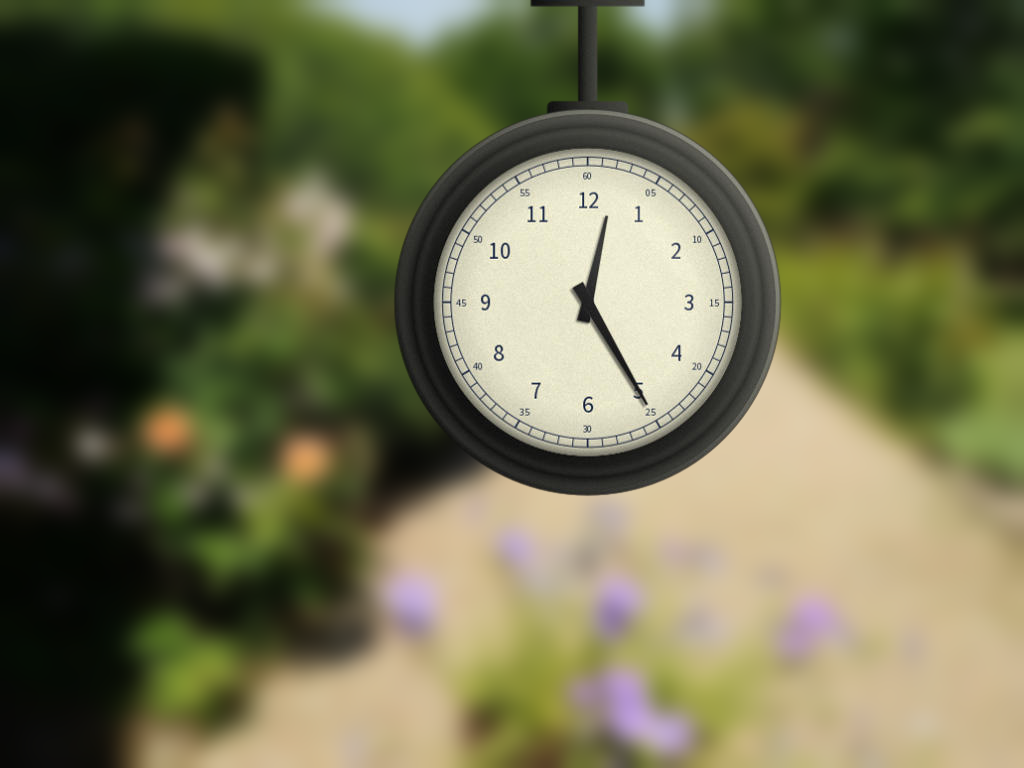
{"hour": 12, "minute": 25}
